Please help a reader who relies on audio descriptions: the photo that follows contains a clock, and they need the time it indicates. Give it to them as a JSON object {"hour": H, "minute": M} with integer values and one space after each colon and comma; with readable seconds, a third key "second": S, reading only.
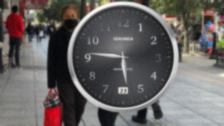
{"hour": 5, "minute": 46}
